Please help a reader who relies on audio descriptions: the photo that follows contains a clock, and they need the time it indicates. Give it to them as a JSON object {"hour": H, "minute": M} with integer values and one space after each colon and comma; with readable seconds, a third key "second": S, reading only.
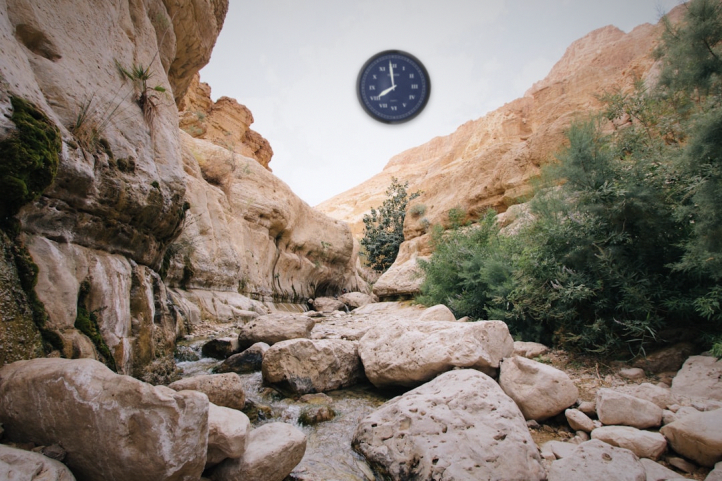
{"hour": 7, "minute": 59}
